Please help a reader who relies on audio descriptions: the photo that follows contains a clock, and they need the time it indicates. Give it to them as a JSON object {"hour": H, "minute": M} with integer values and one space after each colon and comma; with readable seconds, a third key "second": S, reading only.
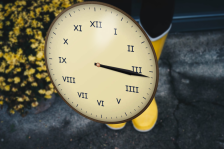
{"hour": 3, "minute": 16}
